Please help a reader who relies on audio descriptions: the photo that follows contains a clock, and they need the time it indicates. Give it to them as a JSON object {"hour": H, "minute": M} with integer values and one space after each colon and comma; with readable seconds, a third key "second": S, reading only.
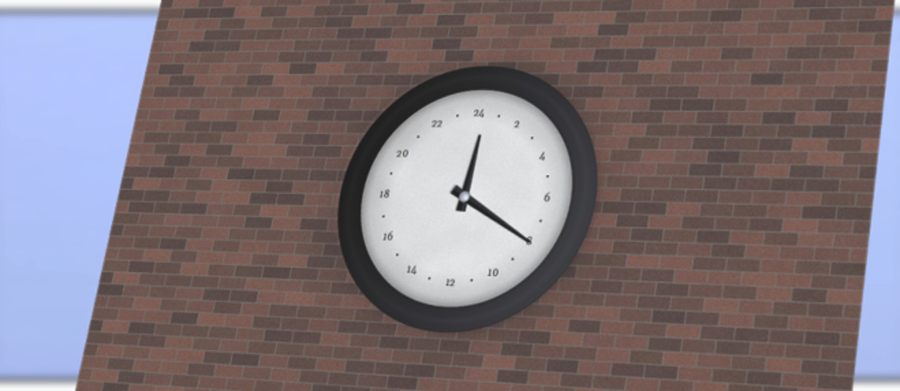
{"hour": 0, "minute": 20}
